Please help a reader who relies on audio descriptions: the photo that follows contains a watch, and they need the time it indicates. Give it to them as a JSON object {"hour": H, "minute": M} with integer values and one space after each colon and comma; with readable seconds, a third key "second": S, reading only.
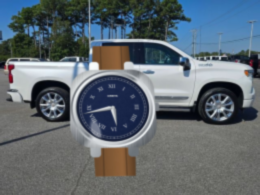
{"hour": 5, "minute": 43}
